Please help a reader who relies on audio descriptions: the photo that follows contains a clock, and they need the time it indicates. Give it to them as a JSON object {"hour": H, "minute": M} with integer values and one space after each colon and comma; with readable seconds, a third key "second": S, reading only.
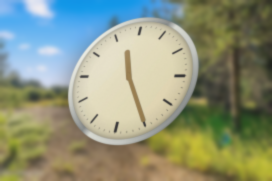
{"hour": 11, "minute": 25}
